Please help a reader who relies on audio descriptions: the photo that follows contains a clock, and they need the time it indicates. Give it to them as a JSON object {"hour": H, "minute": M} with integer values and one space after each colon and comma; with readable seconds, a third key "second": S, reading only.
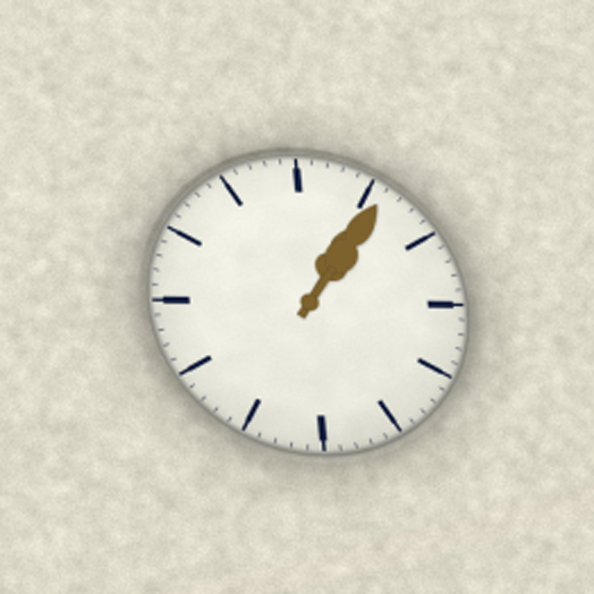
{"hour": 1, "minute": 6}
